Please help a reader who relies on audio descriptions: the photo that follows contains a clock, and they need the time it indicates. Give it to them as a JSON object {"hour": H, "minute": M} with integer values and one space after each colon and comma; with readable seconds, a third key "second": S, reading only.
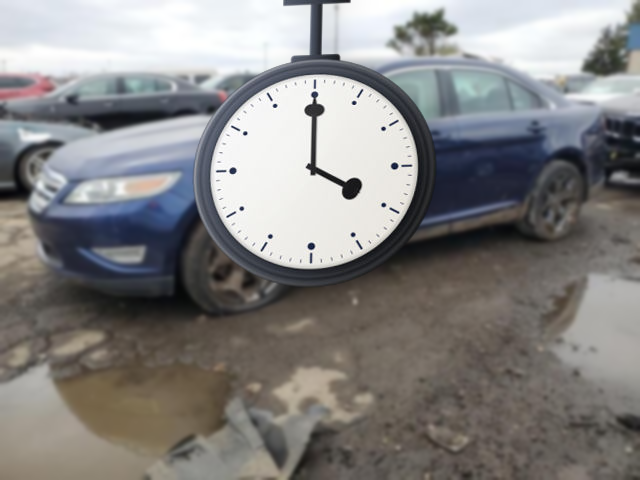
{"hour": 4, "minute": 0}
